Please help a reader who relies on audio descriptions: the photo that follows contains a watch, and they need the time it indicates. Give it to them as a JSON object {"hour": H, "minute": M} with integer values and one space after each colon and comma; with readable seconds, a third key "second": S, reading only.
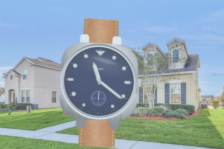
{"hour": 11, "minute": 21}
